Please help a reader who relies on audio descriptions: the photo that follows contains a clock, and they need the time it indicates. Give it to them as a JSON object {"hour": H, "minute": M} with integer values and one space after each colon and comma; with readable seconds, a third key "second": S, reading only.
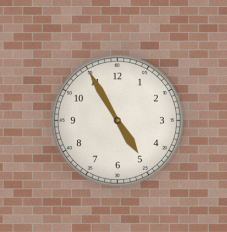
{"hour": 4, "minute": 55}
